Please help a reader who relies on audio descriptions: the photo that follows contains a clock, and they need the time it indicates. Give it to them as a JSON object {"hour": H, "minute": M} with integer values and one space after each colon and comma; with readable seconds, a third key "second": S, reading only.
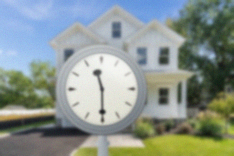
{"hour": 11, "minute": 30}
